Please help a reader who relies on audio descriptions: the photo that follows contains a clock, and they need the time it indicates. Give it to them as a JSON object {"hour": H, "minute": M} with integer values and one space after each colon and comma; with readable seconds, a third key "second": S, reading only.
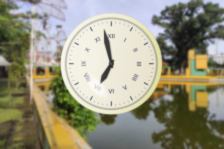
{"hour": 6, "minute": 58}
